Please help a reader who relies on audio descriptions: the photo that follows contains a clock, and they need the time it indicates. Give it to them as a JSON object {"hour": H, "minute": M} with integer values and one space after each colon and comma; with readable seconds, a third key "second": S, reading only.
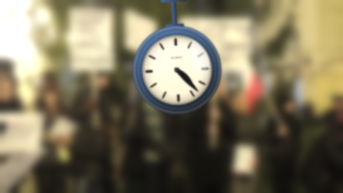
{"hour": 4, "minute": 23}
